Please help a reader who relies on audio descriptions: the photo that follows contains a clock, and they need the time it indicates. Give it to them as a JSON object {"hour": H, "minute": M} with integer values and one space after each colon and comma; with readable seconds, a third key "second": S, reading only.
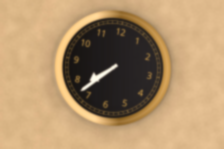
{"hour": 7, "minute": 37}
